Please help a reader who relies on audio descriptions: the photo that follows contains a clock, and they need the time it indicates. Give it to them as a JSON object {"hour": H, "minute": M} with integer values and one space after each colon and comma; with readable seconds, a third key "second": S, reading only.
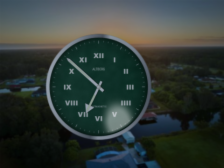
{"hour": 6, "minute": 52}
